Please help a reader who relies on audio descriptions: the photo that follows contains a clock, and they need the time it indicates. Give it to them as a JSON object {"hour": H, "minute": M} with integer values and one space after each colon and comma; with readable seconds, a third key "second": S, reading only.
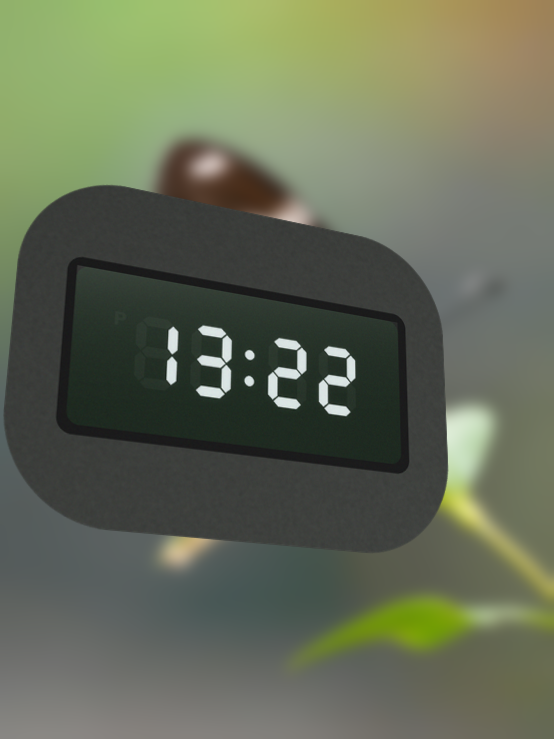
{"hour": 13, "minute": 22}
